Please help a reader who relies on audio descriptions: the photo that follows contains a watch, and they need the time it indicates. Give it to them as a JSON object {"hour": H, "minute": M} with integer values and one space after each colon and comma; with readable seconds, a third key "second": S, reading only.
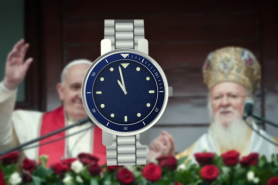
{"hour": 10, "minute": 58}
